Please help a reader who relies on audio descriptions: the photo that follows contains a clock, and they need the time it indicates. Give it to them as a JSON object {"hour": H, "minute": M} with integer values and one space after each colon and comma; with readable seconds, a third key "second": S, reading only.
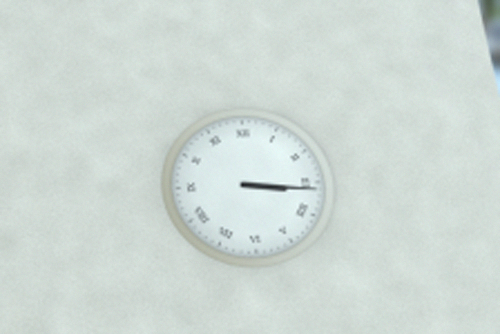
{"hour": 3, "minute": 16}
